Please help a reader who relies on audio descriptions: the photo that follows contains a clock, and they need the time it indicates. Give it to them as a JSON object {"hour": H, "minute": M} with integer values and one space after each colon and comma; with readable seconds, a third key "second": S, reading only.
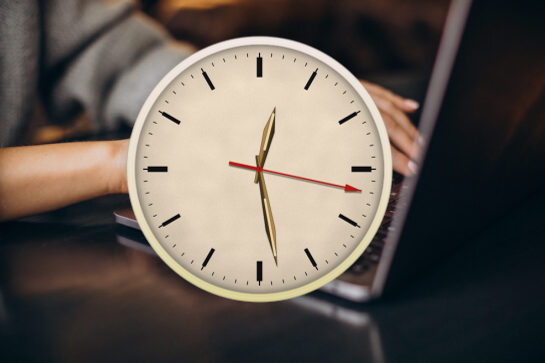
{"hour": 12, "minute": 28, "second": 17}
